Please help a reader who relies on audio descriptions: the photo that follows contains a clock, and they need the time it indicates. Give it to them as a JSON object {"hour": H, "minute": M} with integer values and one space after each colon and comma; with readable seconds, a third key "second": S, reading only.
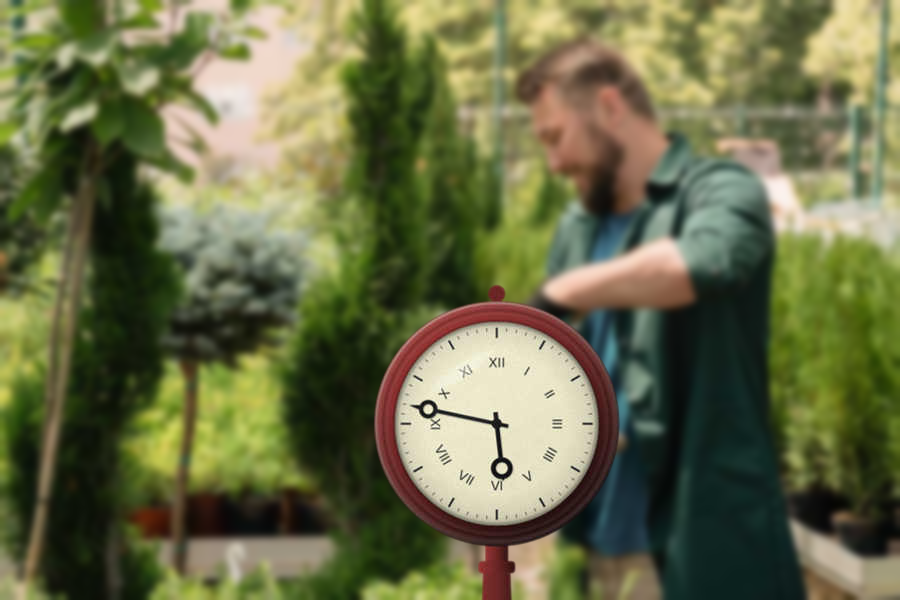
{"hour": 5, "minute": 47}
